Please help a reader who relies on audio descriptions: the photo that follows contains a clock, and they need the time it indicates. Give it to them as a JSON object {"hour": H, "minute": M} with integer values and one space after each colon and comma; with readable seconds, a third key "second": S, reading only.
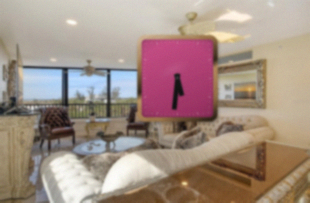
{"hour": 5, "minute": 31}
